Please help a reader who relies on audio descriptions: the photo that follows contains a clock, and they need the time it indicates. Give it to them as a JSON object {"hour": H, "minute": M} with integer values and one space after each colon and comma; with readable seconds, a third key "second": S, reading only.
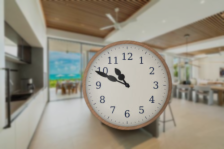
{"hour": 10, "minute": 49}
